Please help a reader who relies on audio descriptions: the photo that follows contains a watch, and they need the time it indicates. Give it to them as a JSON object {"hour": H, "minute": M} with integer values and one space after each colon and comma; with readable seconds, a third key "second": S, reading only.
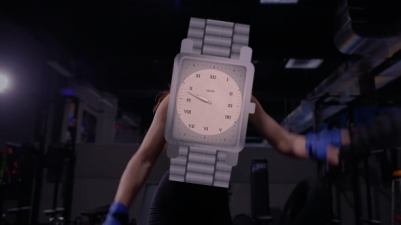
{"hour": 9, "minute": 48}
